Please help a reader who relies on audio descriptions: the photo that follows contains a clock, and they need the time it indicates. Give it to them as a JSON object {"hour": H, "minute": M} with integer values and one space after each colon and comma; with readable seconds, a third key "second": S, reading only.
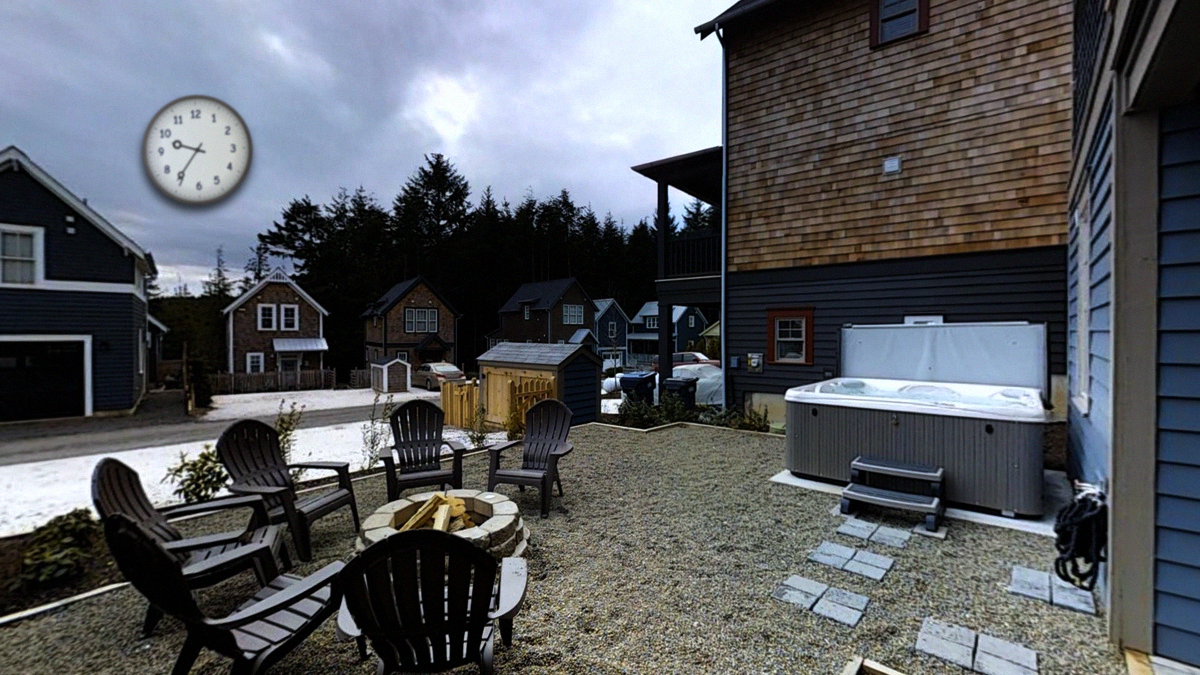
{"hour": 9, "minute": 36}
